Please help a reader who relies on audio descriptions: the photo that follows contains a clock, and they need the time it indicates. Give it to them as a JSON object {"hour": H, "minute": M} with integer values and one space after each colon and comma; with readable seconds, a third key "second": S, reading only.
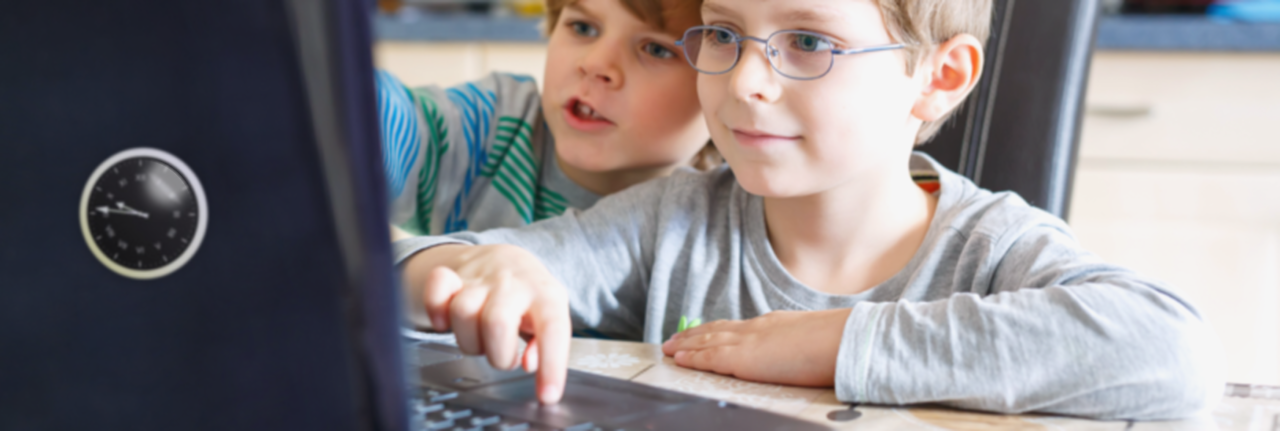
{"hour": 9, "minute": 46}
